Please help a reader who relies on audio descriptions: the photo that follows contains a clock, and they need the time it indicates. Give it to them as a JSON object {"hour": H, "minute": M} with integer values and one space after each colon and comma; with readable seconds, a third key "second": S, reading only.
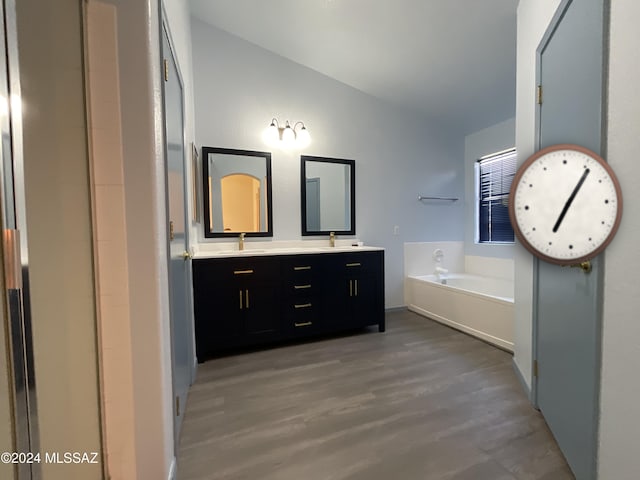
{"hour": 7, "minute": 6}
